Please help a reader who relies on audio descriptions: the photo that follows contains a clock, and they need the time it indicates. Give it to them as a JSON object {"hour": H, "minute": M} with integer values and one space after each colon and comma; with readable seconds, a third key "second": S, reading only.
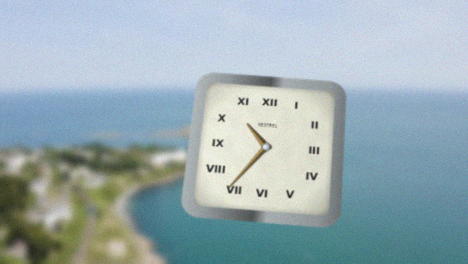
{"hour": 10, "minute": 36}
